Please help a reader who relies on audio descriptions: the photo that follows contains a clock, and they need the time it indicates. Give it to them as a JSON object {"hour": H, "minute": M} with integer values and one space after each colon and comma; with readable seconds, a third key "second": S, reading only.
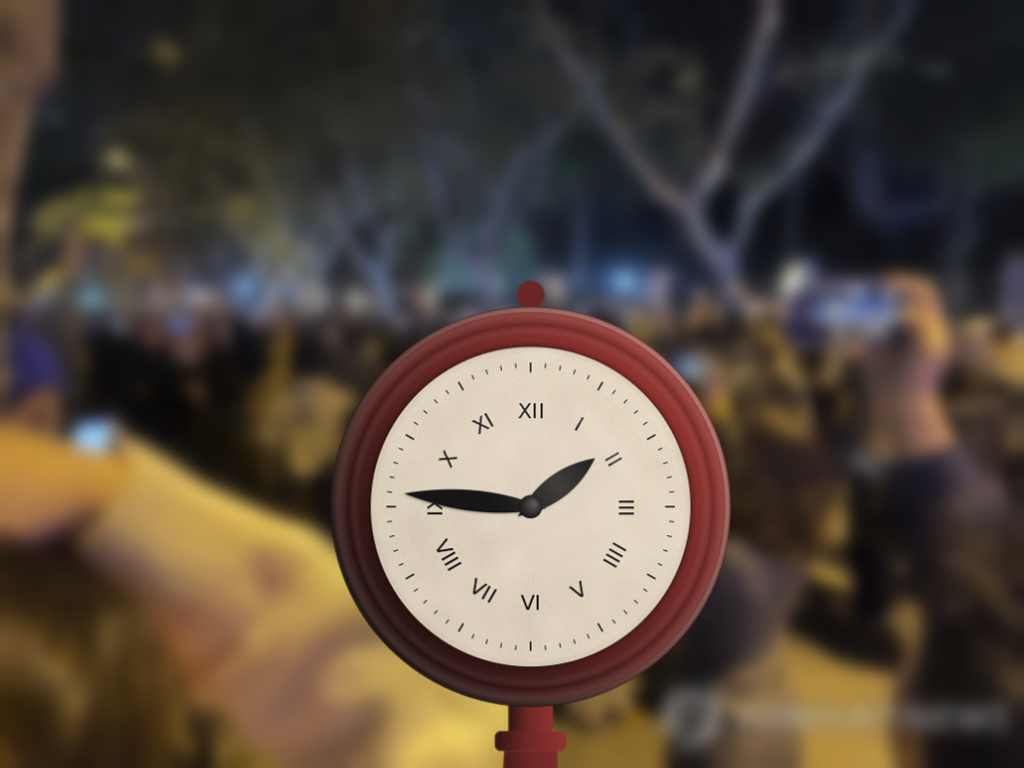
{"hour": 1, "minute": 46}
